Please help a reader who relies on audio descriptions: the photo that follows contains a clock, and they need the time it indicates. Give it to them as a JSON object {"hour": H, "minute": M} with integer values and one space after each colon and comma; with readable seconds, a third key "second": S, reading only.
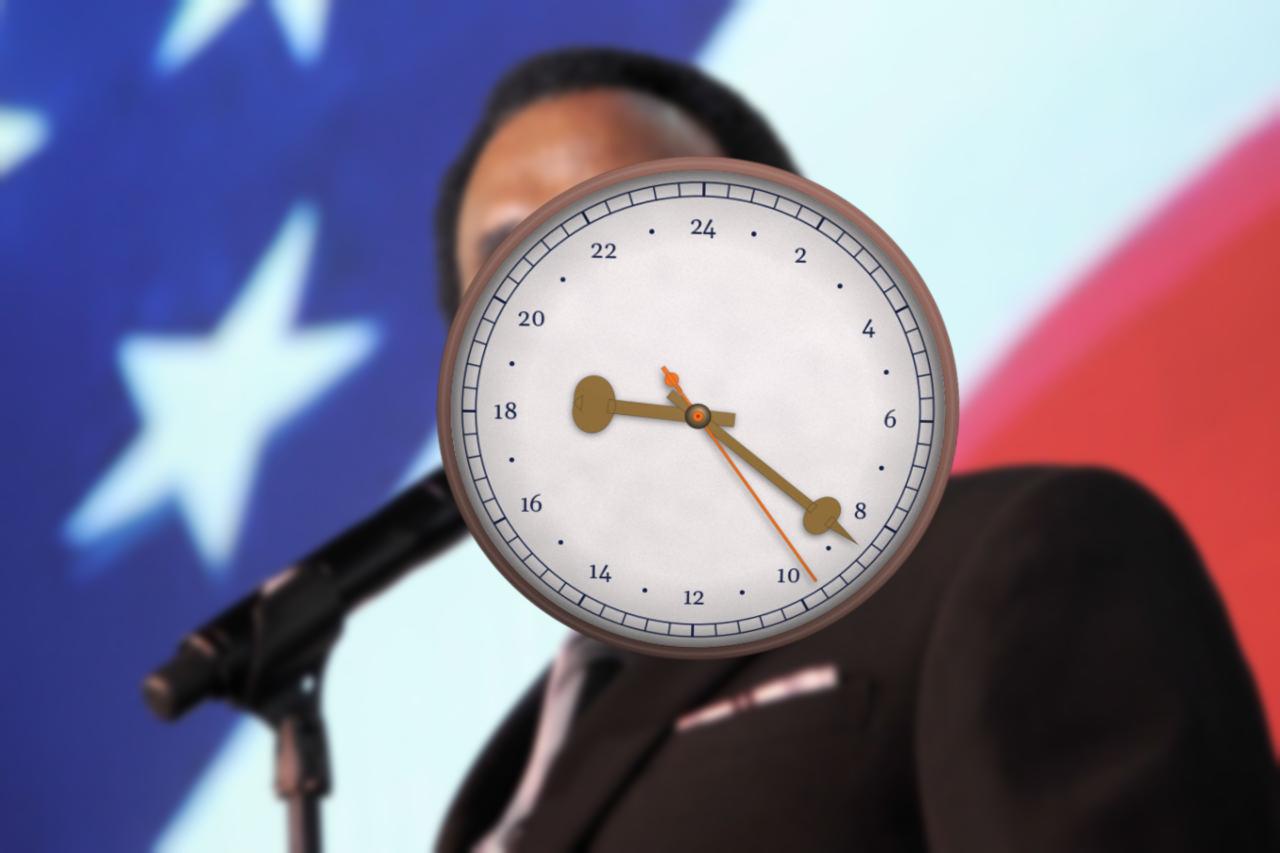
{"hour": 18, "minute": 21, "second": 24}
